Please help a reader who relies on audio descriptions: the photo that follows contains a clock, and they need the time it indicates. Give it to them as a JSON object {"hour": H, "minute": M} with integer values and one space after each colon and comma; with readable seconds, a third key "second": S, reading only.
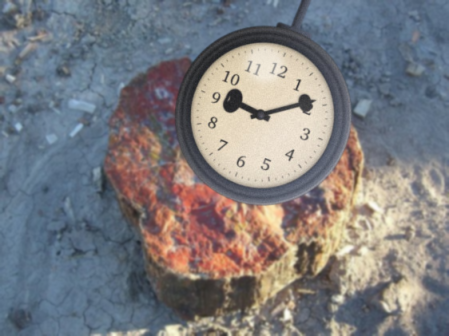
{"hour": 9, "minute": 9}
